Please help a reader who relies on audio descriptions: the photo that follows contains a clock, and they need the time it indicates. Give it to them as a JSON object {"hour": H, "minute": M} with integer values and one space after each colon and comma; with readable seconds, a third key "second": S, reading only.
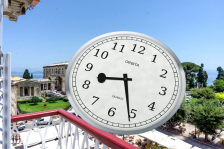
{"hour": 8, "minute": 26}
